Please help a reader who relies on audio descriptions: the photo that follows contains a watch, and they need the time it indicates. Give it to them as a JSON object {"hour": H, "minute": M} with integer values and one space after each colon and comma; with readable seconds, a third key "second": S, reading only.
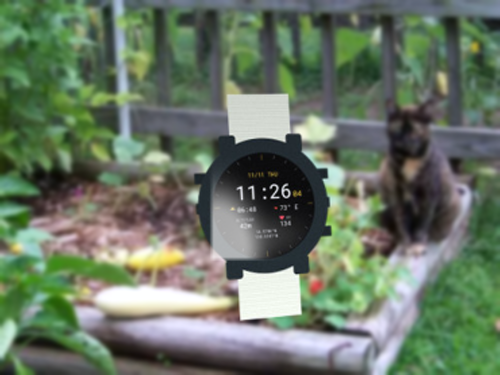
{"hour": 11, "minute": 26}
